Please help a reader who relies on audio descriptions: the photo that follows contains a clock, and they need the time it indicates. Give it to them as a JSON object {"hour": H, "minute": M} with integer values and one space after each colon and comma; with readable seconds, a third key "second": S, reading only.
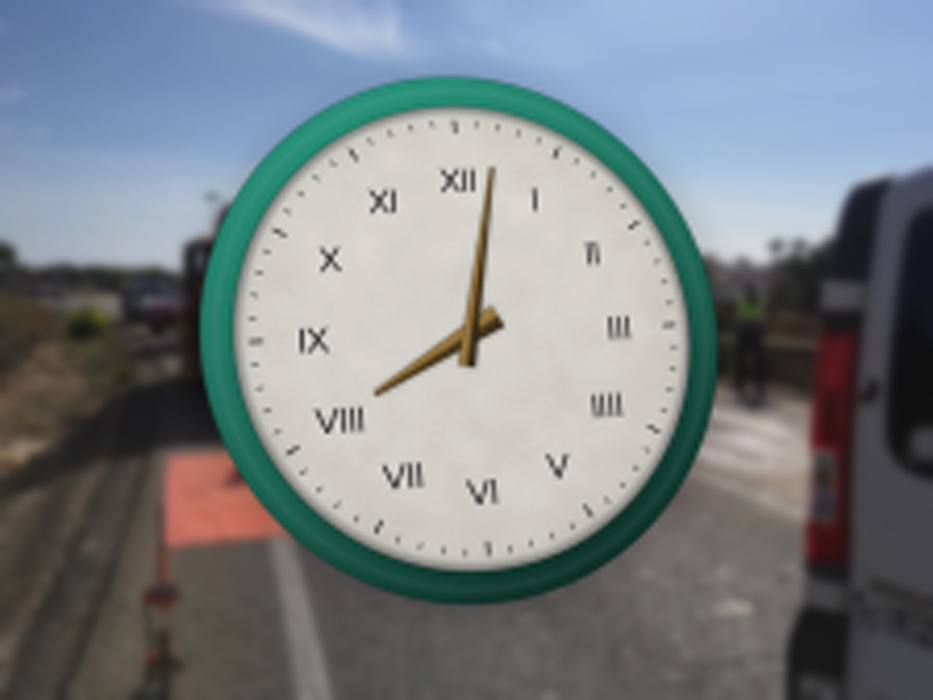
{"hour": 8, "minute": 2}
